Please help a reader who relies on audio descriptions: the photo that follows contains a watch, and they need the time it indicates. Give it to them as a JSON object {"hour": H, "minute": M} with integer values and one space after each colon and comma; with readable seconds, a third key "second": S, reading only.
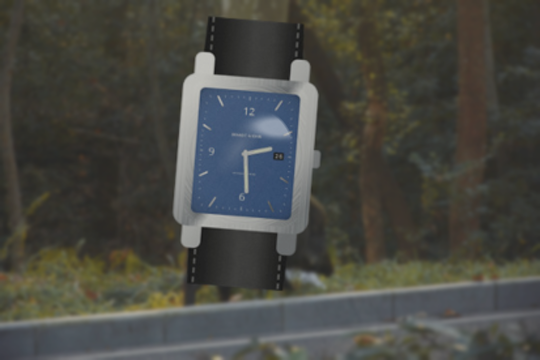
{"hour": 2, "minute": 29}
